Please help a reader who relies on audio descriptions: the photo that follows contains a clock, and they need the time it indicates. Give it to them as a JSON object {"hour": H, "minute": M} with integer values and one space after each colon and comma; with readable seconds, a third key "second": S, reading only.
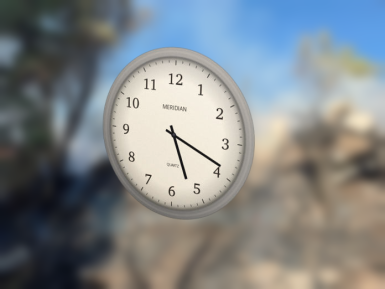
{"hour": 5, "minute": 19}
